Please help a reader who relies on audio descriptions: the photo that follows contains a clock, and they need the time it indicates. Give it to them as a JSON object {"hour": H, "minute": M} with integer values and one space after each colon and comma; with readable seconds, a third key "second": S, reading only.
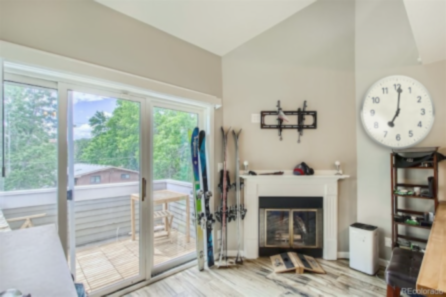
{"hour": 7, "minute": 1}
